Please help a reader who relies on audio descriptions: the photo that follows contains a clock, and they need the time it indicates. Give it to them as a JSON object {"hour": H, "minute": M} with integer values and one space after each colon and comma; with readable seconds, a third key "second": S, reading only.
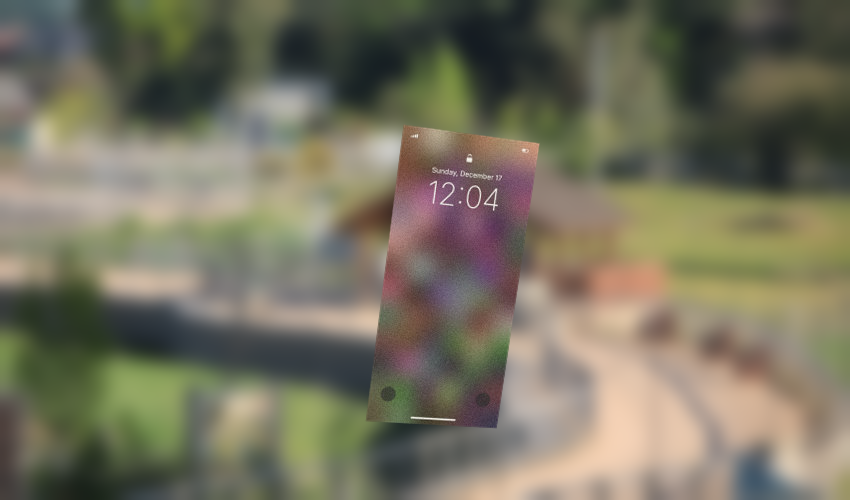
{"hour": 12, "minute": 4}
